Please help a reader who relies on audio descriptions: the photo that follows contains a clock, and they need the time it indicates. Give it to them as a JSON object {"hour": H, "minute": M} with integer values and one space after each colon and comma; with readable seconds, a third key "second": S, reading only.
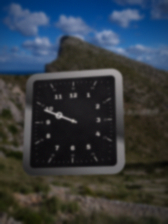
{"hour": 9, "minute": 49}
